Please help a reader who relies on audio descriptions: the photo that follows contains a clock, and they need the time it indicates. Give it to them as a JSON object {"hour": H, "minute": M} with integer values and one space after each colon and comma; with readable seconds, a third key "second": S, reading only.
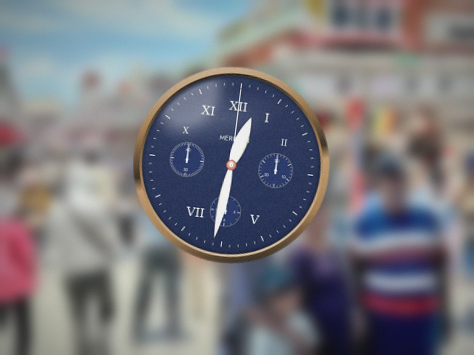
{"hour": 12, "minute": 31}
